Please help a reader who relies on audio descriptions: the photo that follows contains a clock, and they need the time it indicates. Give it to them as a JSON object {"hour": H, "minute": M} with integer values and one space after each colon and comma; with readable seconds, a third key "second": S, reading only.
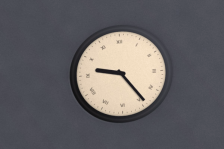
{"hour": 9, "minute": 24}
